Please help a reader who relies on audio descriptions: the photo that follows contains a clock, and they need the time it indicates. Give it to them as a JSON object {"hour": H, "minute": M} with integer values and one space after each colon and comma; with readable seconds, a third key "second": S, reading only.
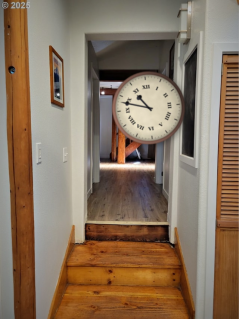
{"hour": 10, "minute": 48}
